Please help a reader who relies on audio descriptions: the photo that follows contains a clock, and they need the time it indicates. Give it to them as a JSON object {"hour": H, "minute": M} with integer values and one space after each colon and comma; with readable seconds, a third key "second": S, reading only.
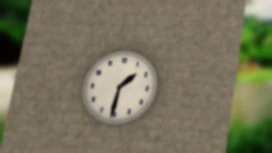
{"hour": 1, "minute": 31}
